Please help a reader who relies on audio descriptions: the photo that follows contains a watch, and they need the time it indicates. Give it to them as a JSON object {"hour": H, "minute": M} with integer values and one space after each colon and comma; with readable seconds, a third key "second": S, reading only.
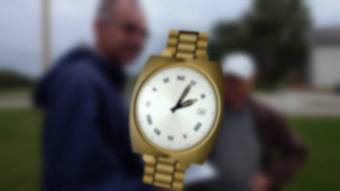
{"hour": 2, "minute": 4}
